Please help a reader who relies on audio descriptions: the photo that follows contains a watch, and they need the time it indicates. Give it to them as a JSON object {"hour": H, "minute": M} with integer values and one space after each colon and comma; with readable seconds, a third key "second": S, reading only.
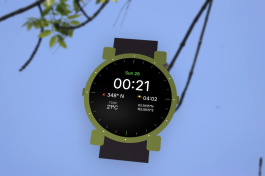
{"hour": 0, "minute": 21}
